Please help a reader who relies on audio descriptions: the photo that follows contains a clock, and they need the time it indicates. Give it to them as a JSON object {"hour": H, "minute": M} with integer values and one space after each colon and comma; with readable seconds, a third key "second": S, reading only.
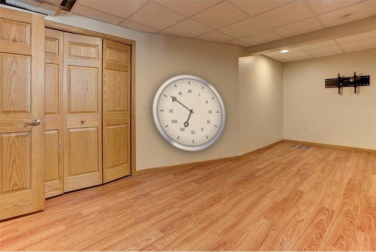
{"hour": 6, "minute": 51}
